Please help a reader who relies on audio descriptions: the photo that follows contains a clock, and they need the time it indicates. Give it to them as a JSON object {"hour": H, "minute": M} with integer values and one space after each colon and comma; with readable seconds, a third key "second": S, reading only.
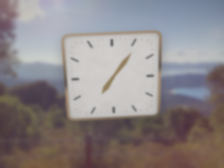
{"hour": 7, "minute": 6}
